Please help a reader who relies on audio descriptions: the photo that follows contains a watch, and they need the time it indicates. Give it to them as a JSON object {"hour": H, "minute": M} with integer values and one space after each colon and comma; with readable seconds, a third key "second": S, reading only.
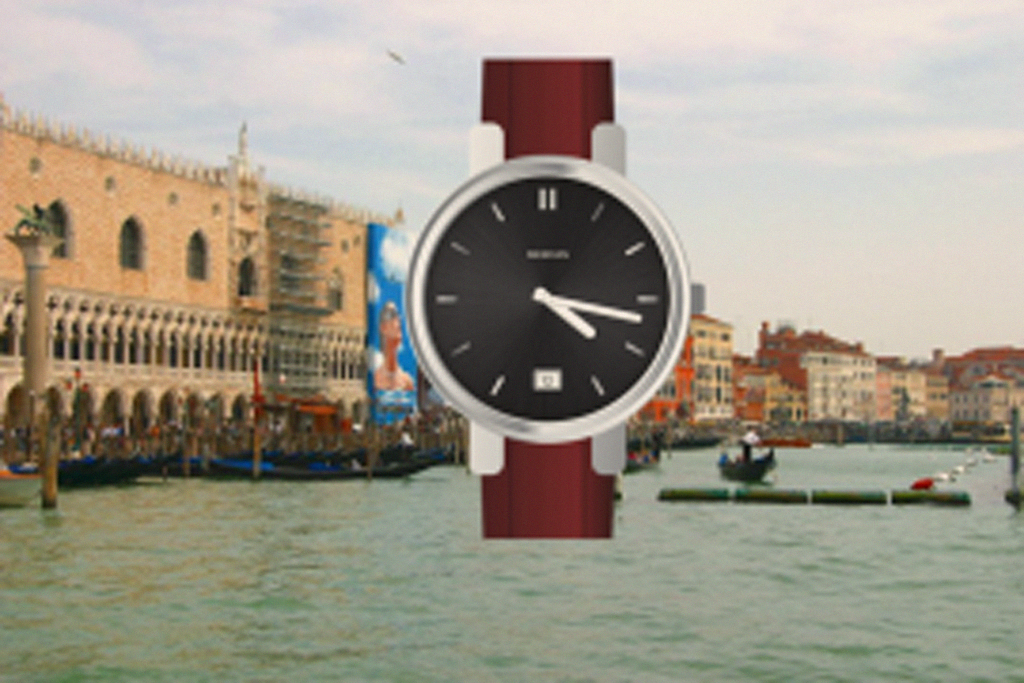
{"hour": 4, "minute": 17}
